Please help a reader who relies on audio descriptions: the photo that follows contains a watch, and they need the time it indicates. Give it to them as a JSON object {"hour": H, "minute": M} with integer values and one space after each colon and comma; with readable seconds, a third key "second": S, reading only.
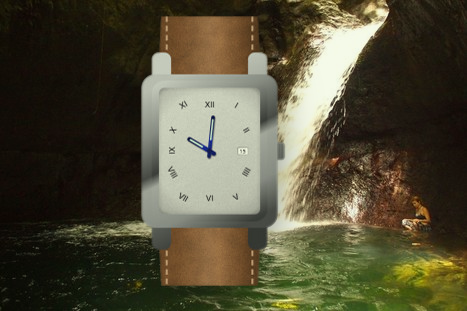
{"hour": 10, "minute": 1}
